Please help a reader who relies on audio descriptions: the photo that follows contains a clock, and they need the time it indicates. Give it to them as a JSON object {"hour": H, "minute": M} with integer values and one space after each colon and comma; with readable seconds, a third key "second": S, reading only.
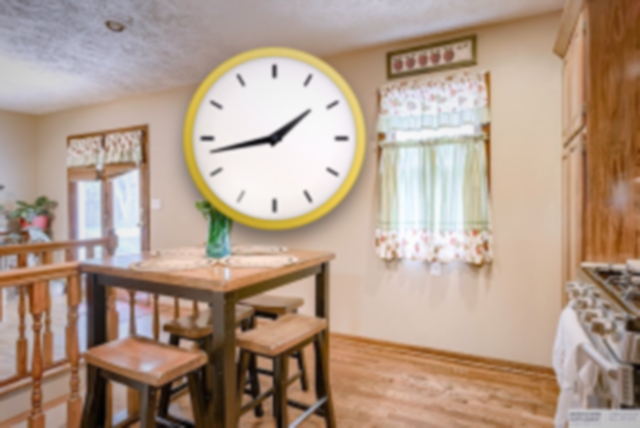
{"hour": 1, "minute": 43}
